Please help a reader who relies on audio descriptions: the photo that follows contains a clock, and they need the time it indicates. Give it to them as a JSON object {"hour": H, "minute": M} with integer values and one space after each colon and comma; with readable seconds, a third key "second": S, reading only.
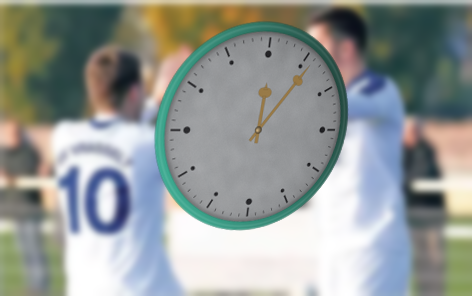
{"hour": 12, "minute": 6}
